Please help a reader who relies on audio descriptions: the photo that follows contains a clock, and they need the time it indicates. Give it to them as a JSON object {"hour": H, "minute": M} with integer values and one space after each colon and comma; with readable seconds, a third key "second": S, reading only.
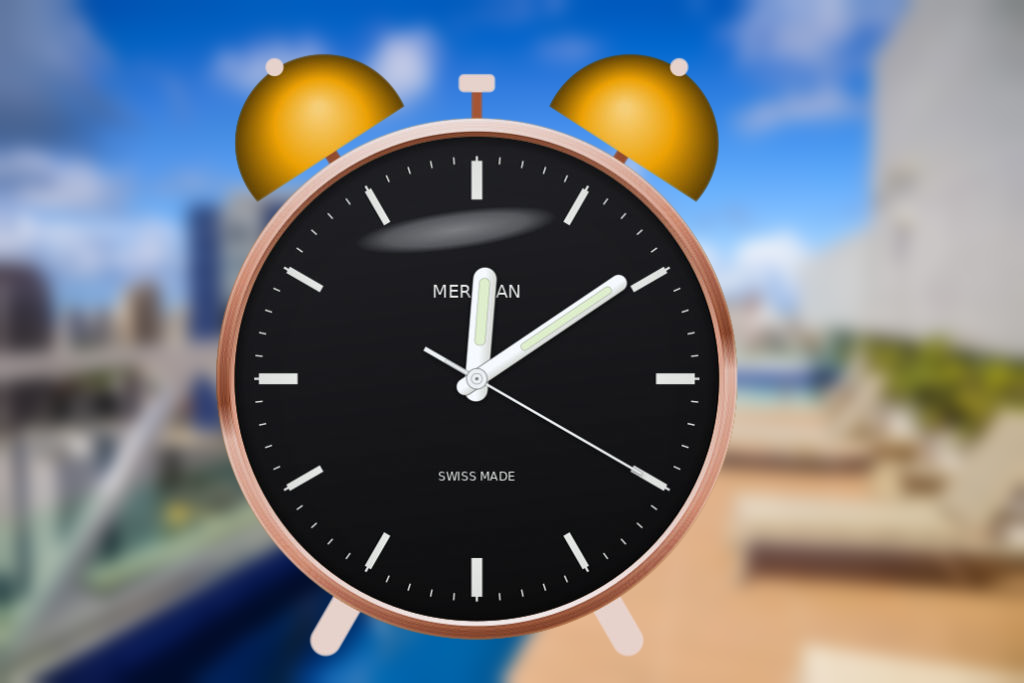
{"hour": 12, "minute": 9, "second": 20}
